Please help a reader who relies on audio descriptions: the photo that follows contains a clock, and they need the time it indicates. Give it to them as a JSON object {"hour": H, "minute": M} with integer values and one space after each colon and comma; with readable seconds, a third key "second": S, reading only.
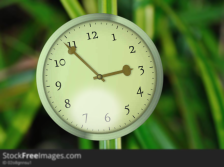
{"hour": 2, "minute": 54}
